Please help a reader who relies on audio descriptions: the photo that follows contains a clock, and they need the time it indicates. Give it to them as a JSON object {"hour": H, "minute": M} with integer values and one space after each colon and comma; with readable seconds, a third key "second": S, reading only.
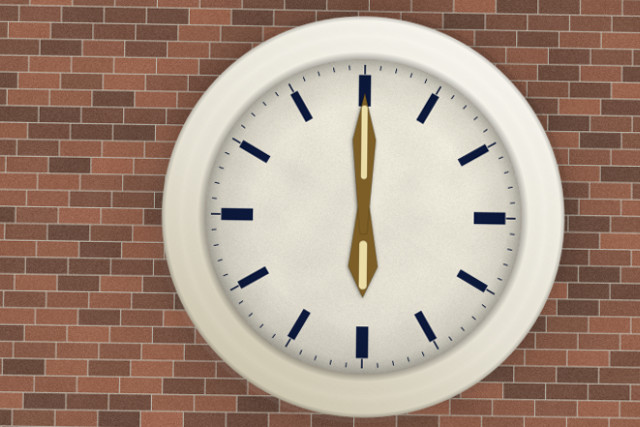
{"hour": 6, "minute": 0}
